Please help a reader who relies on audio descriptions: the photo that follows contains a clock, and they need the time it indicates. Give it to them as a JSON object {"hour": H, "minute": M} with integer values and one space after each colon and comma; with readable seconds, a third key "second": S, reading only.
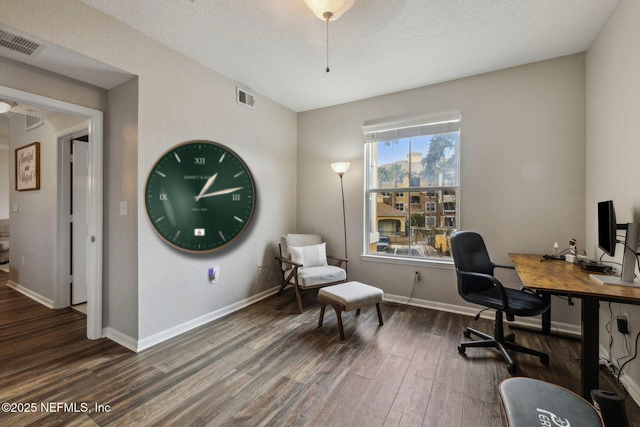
{"hour": 1, "minute": 13}
